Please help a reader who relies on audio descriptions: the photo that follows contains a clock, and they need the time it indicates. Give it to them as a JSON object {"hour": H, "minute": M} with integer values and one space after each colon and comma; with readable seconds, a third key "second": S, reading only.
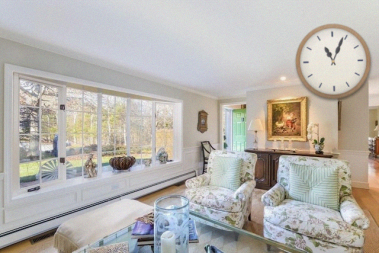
{"hour": 11, "minute": 4}
